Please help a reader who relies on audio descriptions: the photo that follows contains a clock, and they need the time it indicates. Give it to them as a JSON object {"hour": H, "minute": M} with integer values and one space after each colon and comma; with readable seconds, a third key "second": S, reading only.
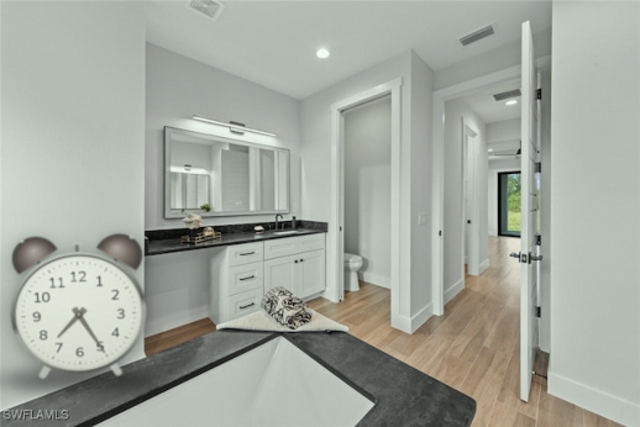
{"hour": 7, "minute": 25}
